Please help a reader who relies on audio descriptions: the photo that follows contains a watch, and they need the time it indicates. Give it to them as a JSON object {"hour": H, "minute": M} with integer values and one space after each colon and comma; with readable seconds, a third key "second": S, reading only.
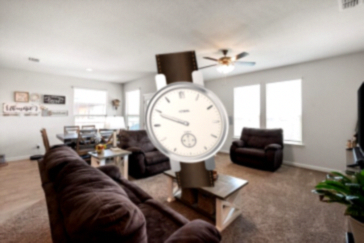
{"hour": 9, "minute": 49}
